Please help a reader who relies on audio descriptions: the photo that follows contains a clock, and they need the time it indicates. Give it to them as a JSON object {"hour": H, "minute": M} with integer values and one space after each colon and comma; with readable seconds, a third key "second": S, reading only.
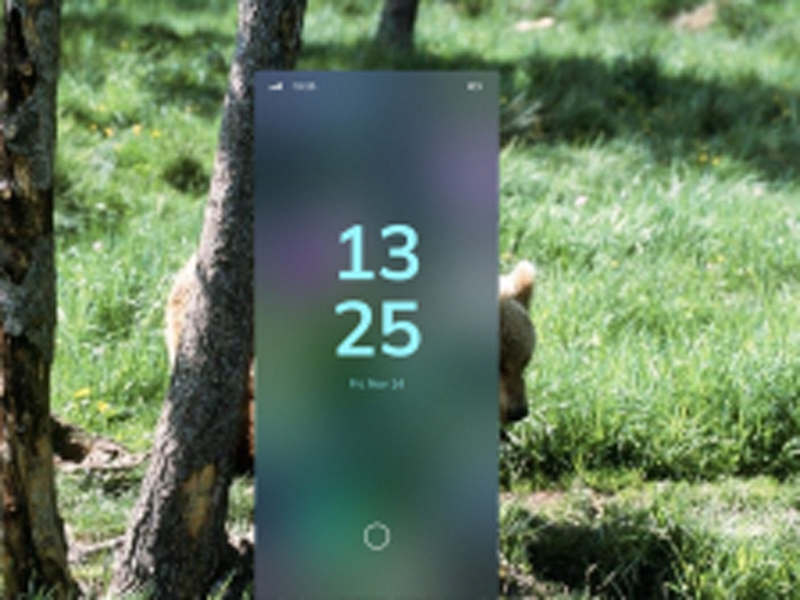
{"hour": 13, "minute": 25}
